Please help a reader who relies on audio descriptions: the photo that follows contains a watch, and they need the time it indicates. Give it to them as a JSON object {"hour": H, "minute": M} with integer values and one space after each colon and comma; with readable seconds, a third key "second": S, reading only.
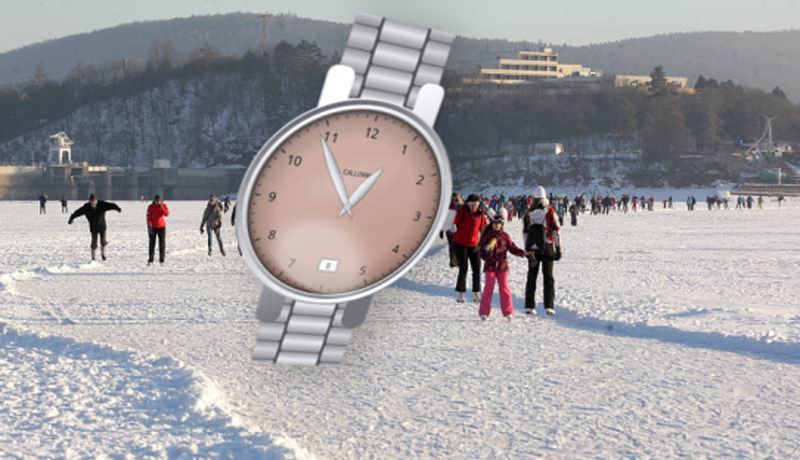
{"hour": 12, "minute": 54}
